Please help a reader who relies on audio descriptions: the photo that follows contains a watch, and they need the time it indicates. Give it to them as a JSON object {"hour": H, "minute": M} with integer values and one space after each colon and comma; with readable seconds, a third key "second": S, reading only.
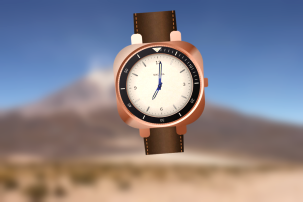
{"hour": 7, "minute": 1}
